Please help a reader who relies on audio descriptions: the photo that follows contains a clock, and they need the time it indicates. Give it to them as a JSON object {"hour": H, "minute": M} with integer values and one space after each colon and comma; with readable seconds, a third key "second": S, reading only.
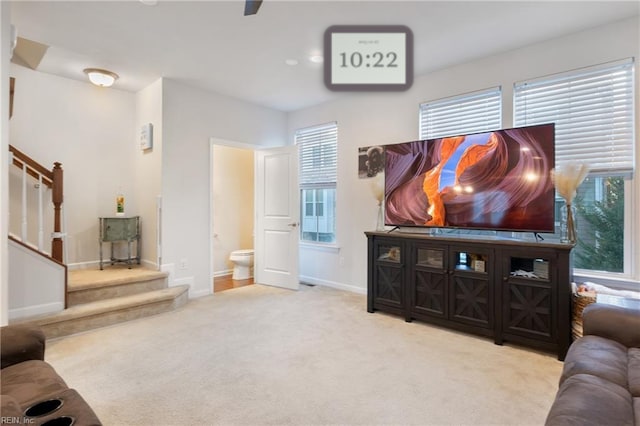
{"hour": 10, "minute": 22}
